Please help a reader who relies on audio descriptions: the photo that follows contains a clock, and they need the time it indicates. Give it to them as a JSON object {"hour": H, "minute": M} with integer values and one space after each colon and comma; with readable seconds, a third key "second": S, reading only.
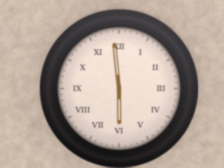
{"hour": 5, "minute": 59}
